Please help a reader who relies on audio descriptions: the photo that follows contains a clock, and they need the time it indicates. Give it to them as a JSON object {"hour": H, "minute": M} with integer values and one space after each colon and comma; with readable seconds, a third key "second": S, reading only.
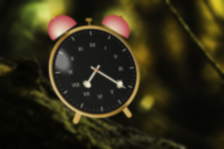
{"hour": 7, "minute": 21}
